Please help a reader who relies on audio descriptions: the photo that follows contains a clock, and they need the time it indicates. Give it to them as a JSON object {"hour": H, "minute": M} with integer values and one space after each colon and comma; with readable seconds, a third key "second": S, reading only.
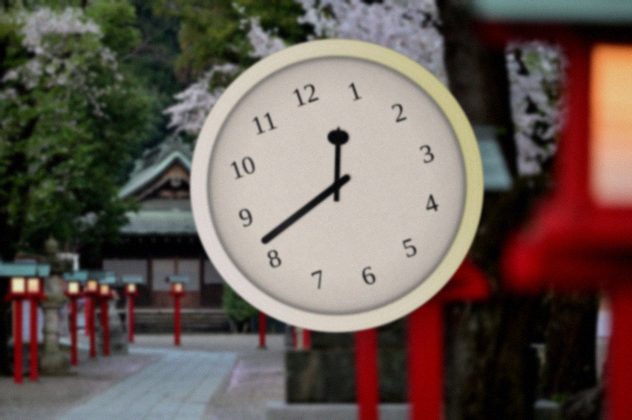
{"hour": 12, "minute": 42}
